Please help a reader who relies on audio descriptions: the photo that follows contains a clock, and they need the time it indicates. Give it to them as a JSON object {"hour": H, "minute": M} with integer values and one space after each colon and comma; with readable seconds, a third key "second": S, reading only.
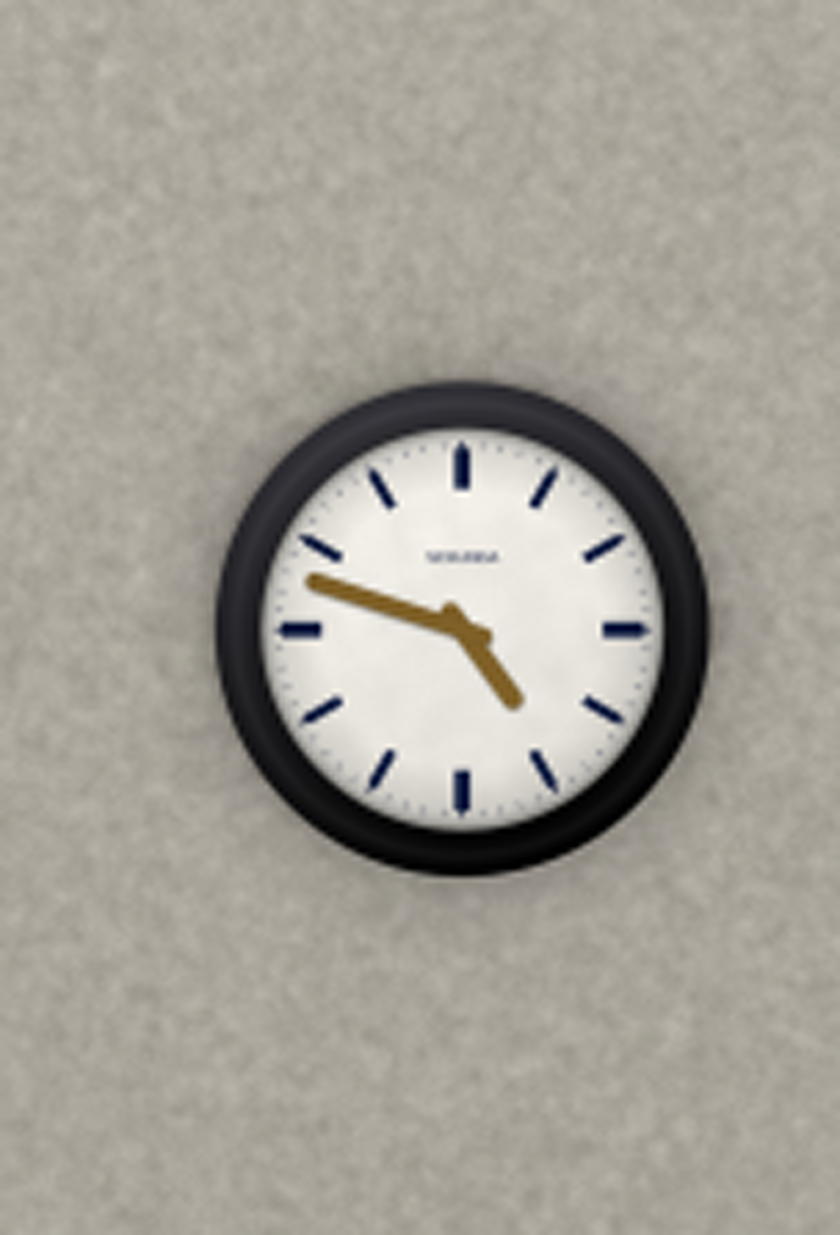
{"hour": 4, "minute": 48}
